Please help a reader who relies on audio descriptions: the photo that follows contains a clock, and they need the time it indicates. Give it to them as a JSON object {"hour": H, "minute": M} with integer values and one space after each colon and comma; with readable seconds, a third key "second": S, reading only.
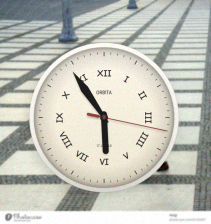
{"hour": 5, "minute": 54, "second": 17}
